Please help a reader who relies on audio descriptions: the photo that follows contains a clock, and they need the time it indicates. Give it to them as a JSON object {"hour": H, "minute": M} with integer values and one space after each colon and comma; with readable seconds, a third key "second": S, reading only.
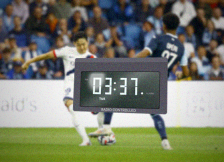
{"hour": 3, "minute": 37}
